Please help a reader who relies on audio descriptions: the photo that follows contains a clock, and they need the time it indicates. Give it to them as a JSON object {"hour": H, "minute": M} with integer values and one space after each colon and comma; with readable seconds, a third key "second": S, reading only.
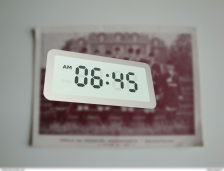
{"hour": 6, "minute": 45}
